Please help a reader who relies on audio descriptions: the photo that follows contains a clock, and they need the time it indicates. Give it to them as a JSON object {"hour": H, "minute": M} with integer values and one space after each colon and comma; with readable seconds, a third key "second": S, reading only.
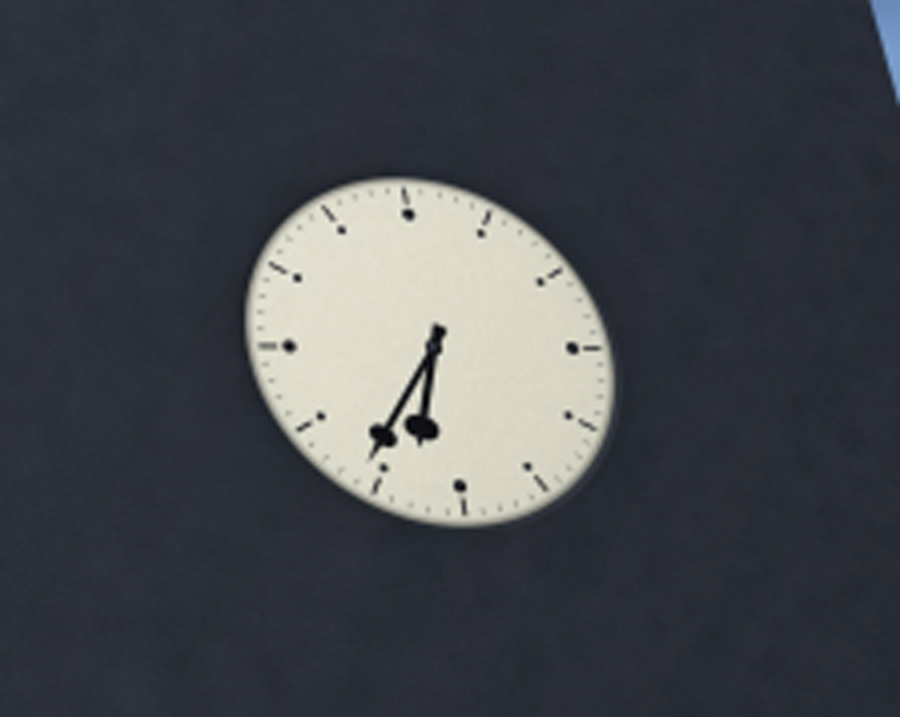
{"hour": 6, "minute": 36}
